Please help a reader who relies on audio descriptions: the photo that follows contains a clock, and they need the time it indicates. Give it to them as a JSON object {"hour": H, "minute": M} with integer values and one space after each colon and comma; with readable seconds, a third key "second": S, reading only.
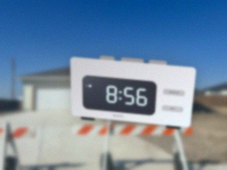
{"hour": 8, "minute": 56}
